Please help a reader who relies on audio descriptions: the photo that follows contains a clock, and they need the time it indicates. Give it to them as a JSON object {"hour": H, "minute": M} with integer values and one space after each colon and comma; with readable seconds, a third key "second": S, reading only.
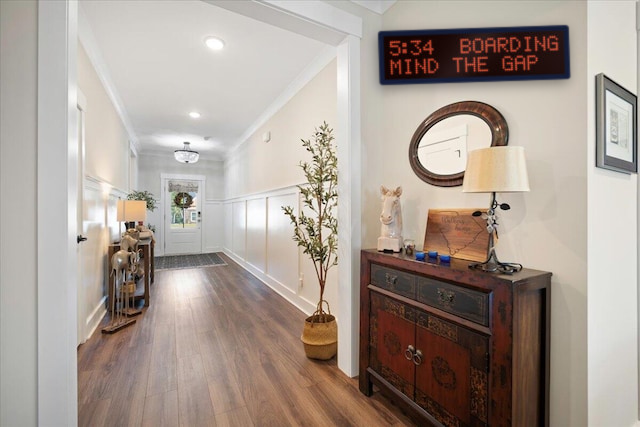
{"hour": 5, "minute": 34}
